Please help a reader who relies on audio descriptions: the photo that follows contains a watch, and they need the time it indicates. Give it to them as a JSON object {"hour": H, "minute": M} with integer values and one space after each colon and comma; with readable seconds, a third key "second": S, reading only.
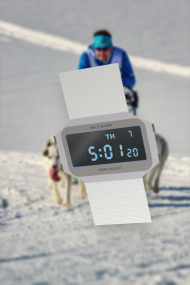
{"hour": 5, "minute": 1, "second": 20}
